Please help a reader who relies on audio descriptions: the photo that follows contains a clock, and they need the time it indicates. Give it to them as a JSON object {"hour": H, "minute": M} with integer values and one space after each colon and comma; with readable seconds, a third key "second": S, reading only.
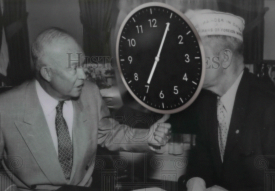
{"hour": 7, "minute": 5}
